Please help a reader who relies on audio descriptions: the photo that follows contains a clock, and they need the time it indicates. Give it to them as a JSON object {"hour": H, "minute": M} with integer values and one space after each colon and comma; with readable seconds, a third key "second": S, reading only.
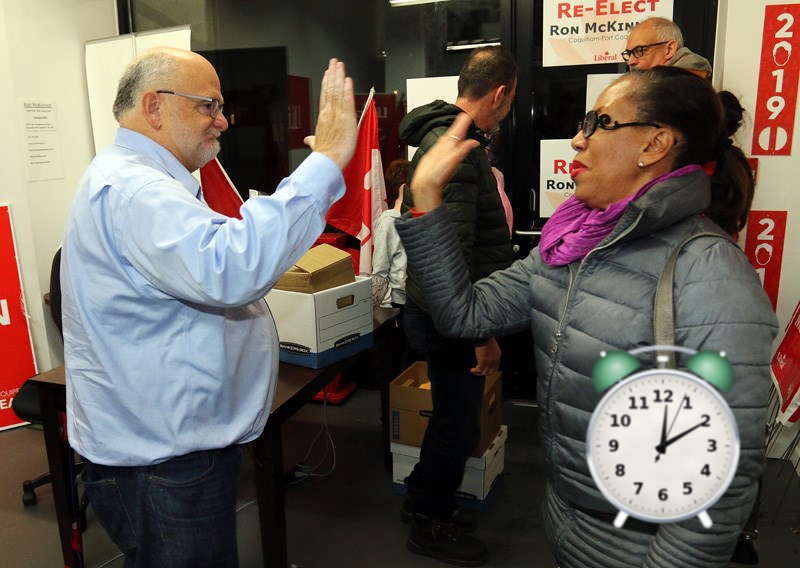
{"hour": 12, "minute": 10, "second": 4}
